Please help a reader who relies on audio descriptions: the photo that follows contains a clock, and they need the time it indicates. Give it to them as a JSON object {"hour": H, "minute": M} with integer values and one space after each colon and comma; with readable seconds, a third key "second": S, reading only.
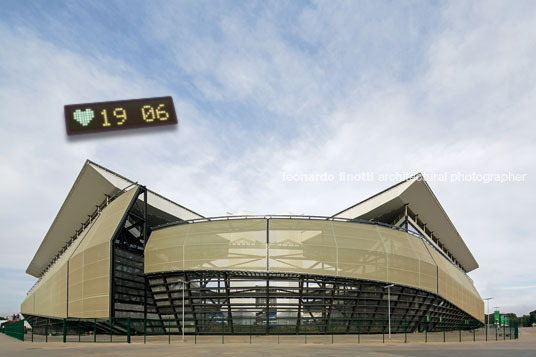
{"hour": 19, "minute": 6}
